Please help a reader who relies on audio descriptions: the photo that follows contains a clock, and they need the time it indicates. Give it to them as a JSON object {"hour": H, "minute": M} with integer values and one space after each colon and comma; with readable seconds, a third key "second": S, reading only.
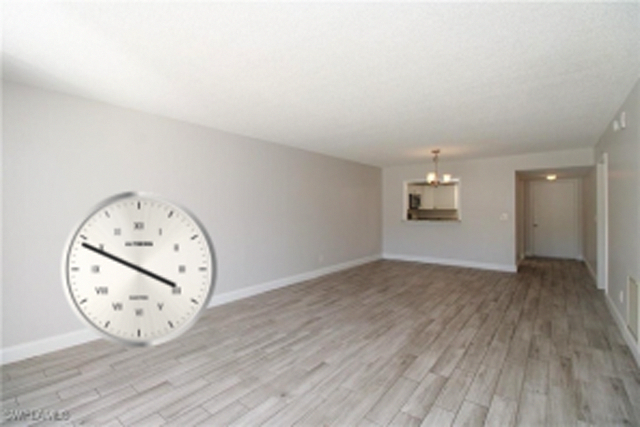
{"hour": 3, "minute": 49}
